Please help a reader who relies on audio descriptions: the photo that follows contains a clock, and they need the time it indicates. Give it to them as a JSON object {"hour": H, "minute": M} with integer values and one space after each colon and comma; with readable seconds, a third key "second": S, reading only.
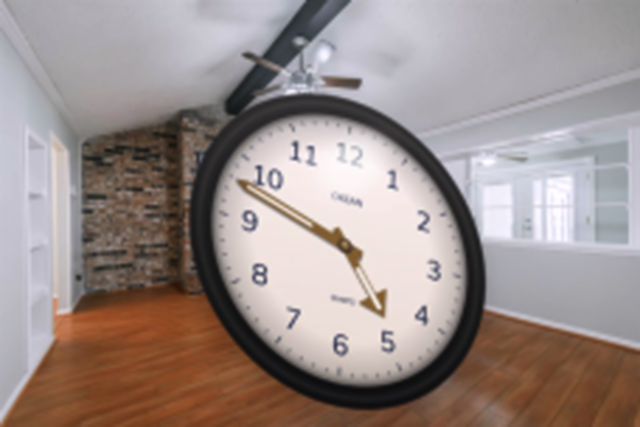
{"hour": 4, "minute": 48}
